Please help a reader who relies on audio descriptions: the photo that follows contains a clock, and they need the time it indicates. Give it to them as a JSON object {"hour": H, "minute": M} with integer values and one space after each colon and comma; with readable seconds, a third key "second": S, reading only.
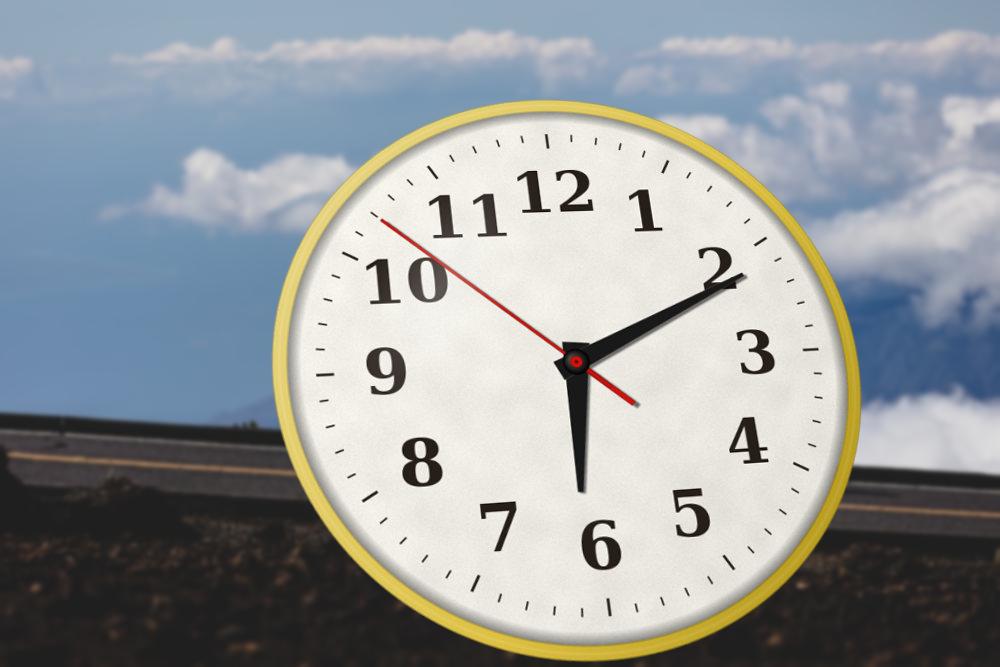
{"hour": 6, "minute": 10, "second": 52}
